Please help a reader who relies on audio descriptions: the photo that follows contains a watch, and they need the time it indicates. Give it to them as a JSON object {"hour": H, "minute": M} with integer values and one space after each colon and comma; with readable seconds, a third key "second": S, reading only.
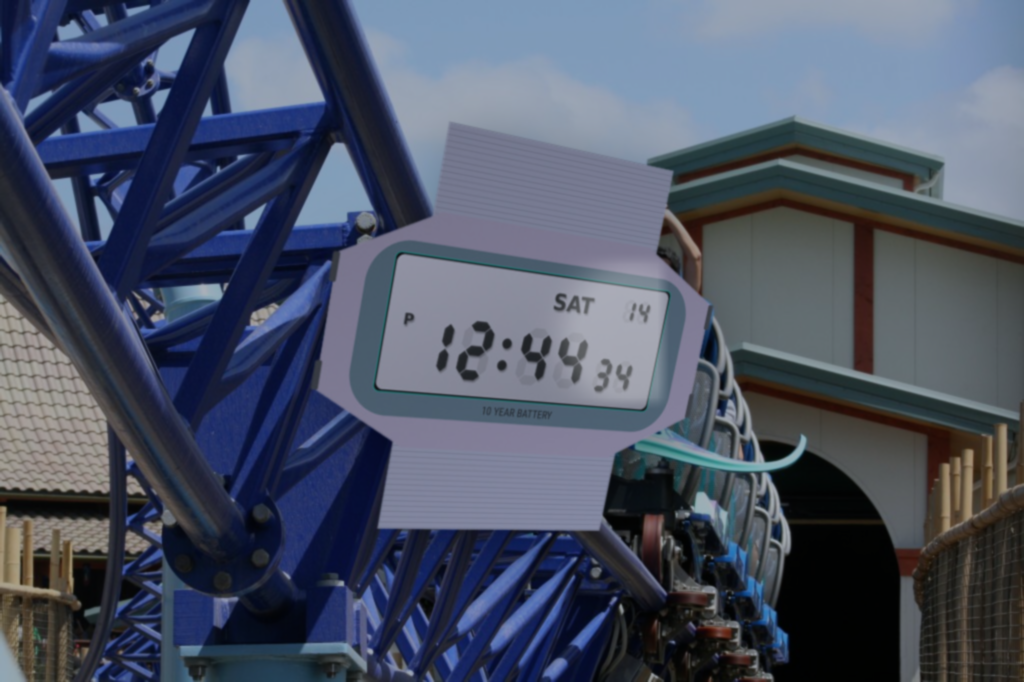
{"hour": 12, "minute": 44, "second": 34}
